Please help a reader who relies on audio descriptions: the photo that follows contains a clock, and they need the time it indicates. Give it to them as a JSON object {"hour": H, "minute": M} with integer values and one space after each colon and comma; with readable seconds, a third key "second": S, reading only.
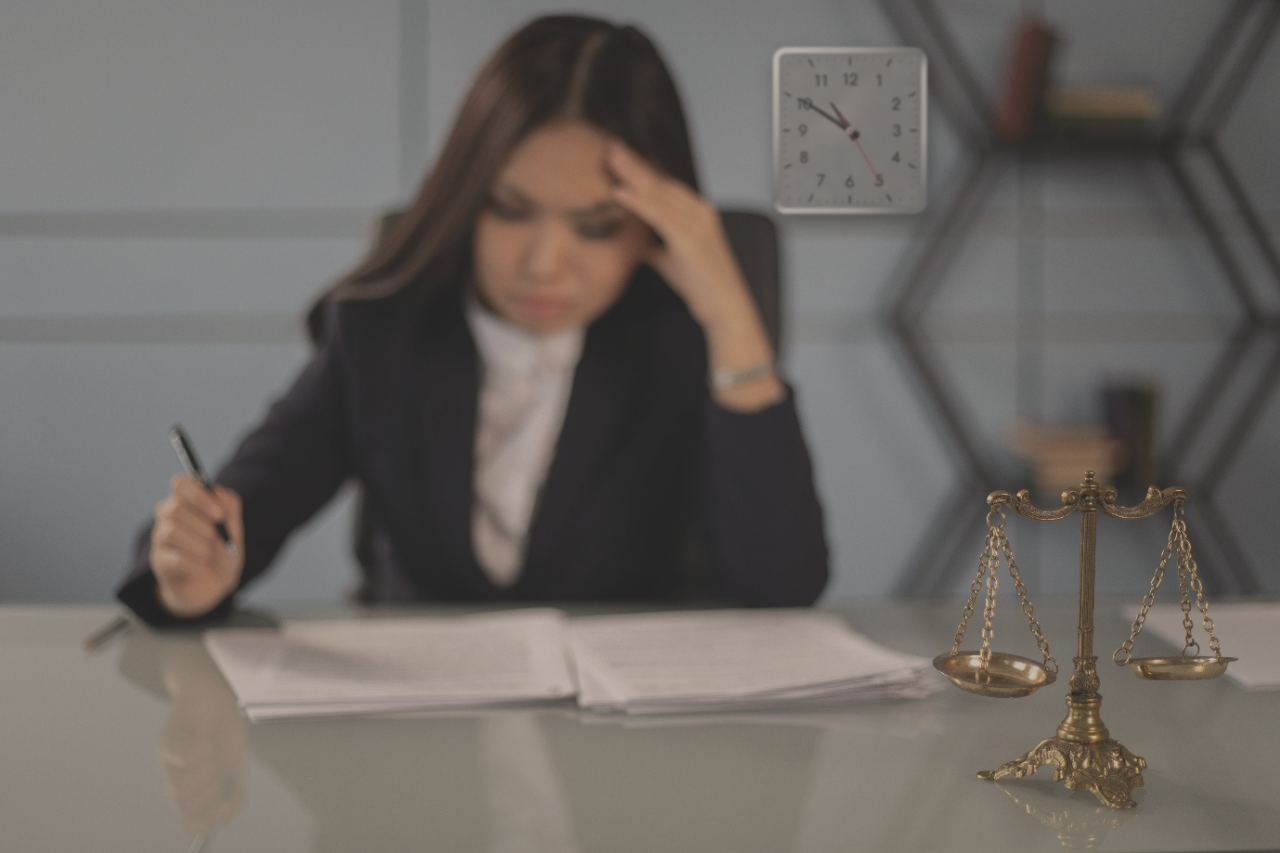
{"hour": 10, "minute": 50, "second": 25}
